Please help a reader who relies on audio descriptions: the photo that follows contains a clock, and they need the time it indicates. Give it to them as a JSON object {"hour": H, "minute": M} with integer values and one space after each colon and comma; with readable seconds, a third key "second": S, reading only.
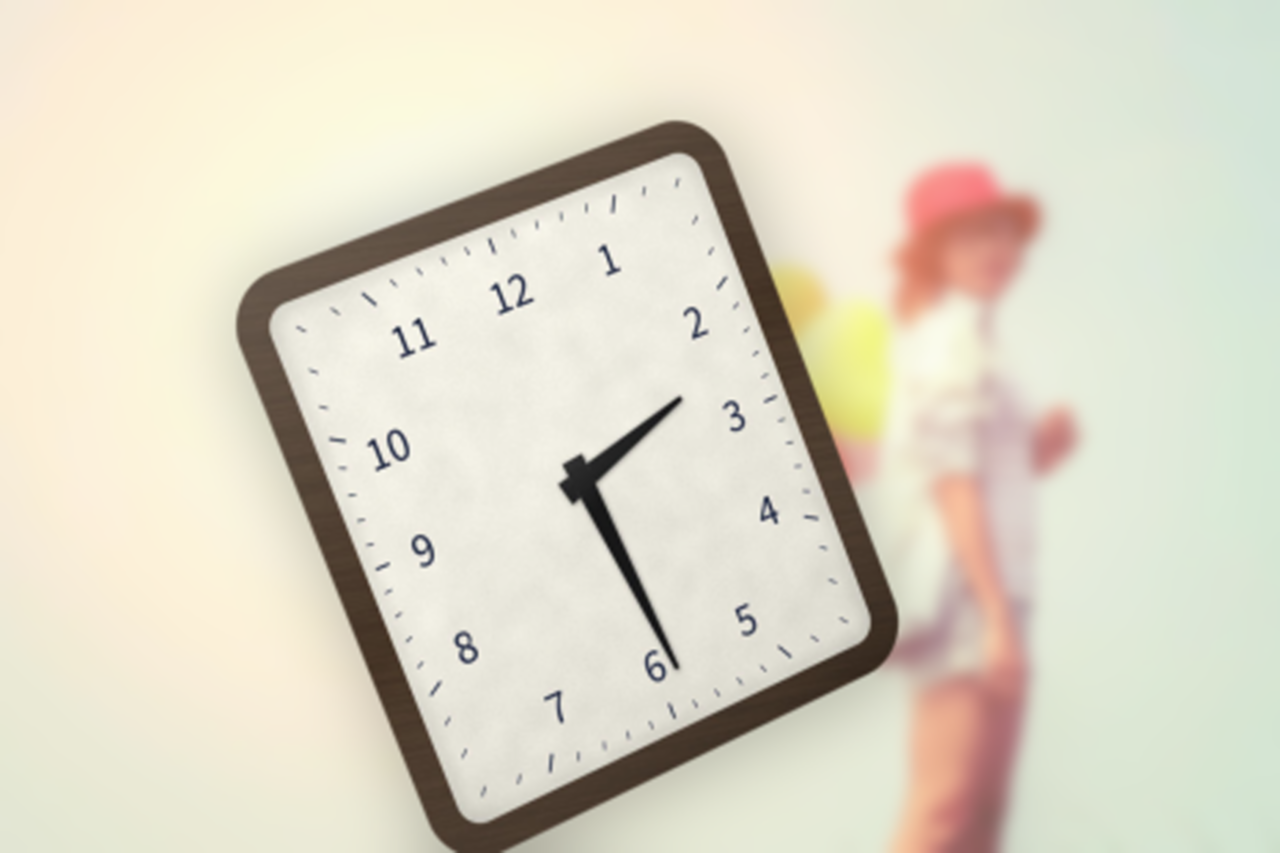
{"hour": 2, "minute": 29}
